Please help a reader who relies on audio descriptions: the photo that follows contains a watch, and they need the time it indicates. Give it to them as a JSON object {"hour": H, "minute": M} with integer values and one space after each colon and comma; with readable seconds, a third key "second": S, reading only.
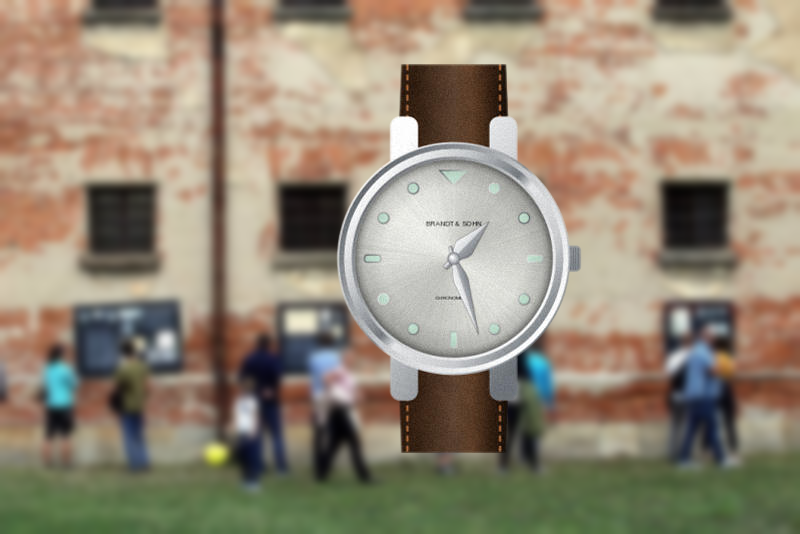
{"hour": 1, "minute": 27}
